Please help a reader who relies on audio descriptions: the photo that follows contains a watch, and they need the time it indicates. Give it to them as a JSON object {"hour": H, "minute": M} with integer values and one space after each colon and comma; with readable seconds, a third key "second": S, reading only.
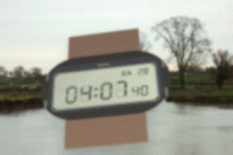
{"hour": 4, "minute": 7, "second": 40}
